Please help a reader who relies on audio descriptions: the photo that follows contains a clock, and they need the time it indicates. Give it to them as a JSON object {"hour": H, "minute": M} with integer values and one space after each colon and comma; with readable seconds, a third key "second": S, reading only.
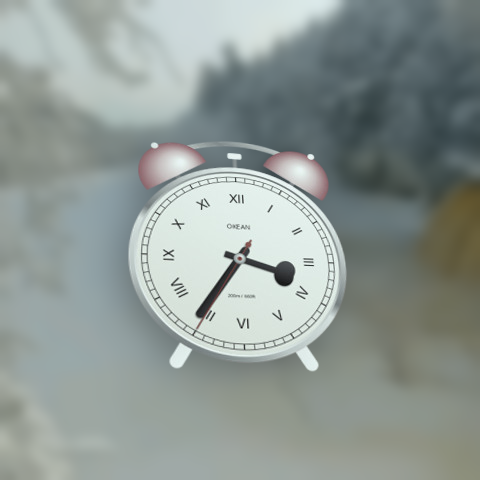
{"hour": 3, "minute": 35, "second": 35}
